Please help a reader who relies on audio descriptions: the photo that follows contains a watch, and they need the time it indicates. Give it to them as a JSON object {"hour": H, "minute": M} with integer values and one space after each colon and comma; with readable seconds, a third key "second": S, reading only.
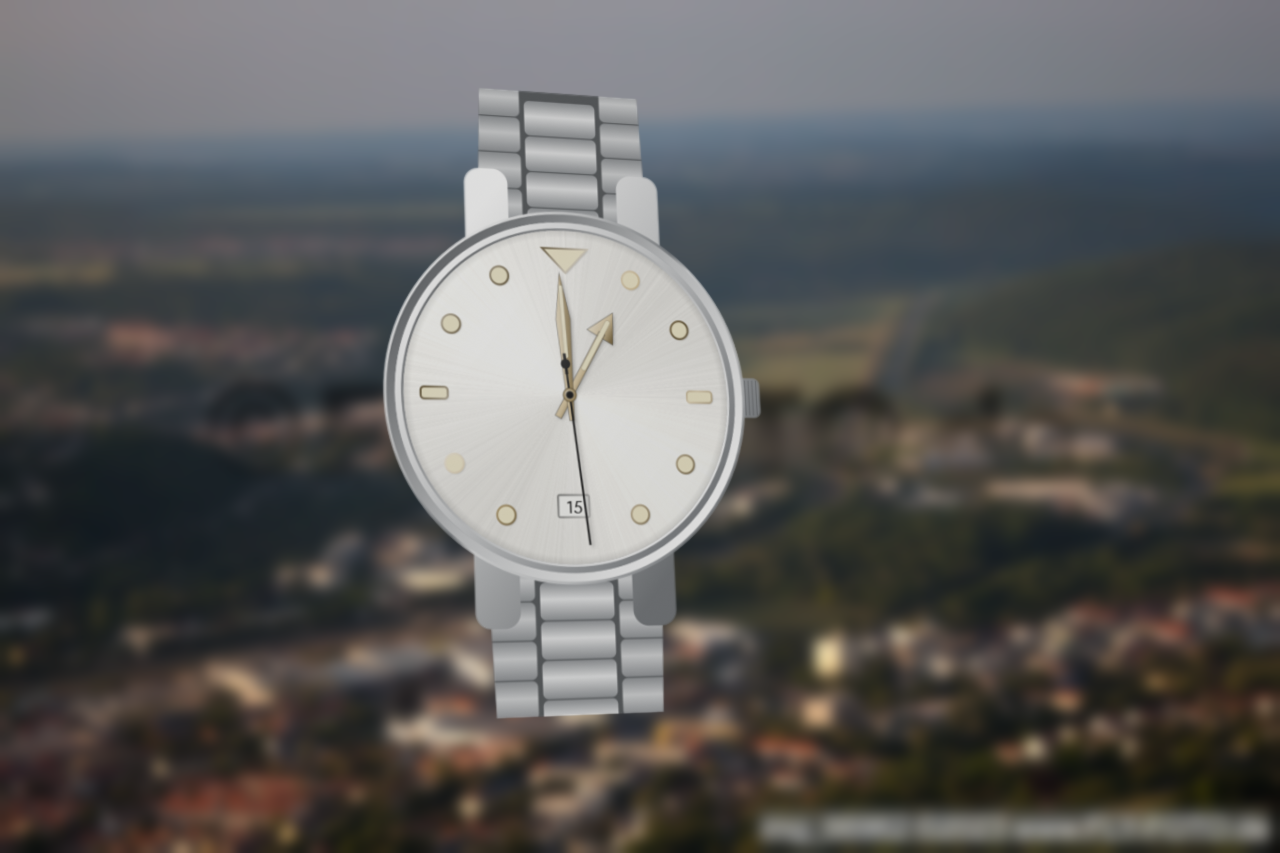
{"hour": 12, "minute": 59, "second": 29}
